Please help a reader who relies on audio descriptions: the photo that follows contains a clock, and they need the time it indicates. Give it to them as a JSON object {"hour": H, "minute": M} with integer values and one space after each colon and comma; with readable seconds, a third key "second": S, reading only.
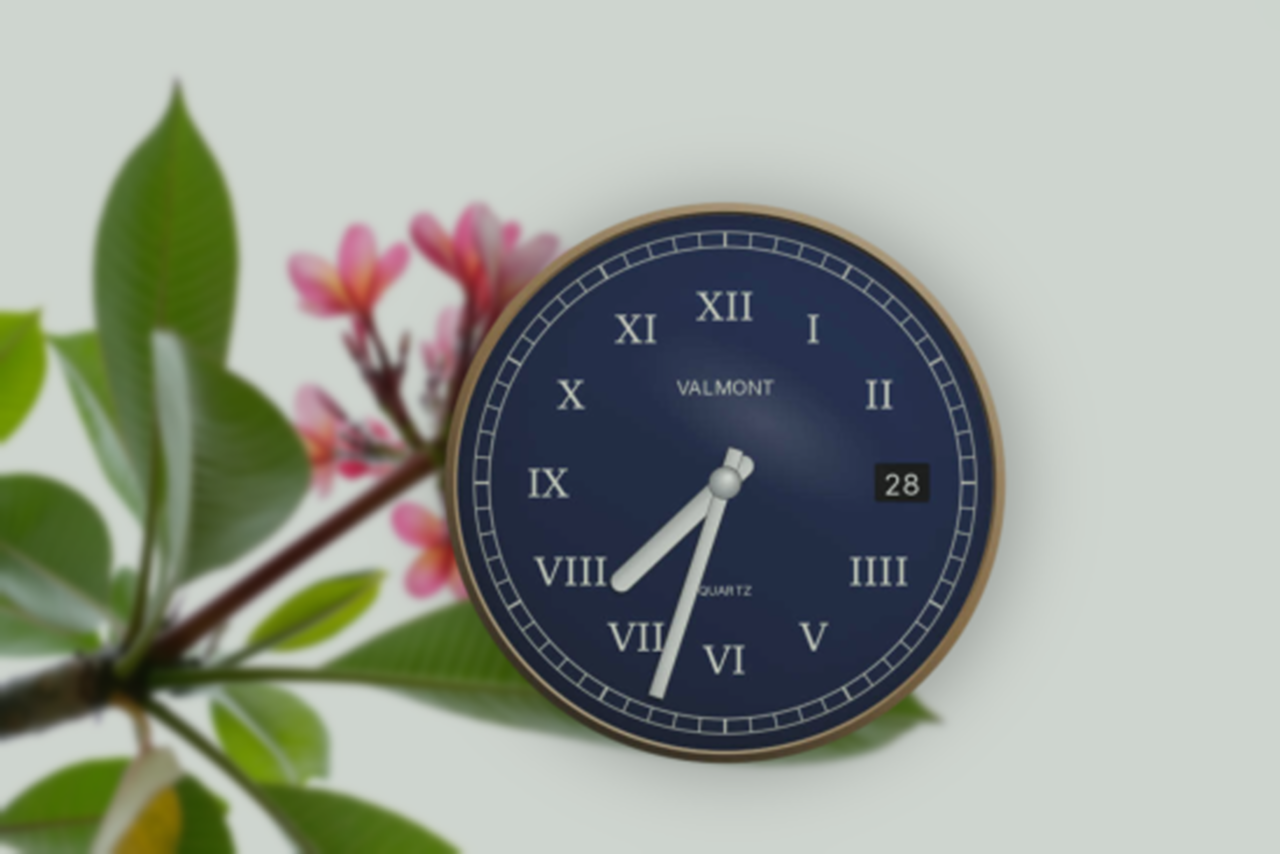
{"hour": 7, "minute": 33}
